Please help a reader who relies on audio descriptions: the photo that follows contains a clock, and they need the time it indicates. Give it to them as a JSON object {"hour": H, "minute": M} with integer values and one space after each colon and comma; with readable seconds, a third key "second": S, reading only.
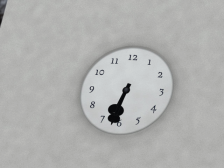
{"hour": 6, "minute": 32}
